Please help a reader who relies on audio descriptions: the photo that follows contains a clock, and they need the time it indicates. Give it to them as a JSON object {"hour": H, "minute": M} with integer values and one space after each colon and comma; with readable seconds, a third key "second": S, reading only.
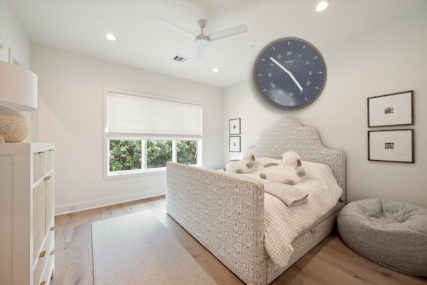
{"hour": 4, "minute": 52}
